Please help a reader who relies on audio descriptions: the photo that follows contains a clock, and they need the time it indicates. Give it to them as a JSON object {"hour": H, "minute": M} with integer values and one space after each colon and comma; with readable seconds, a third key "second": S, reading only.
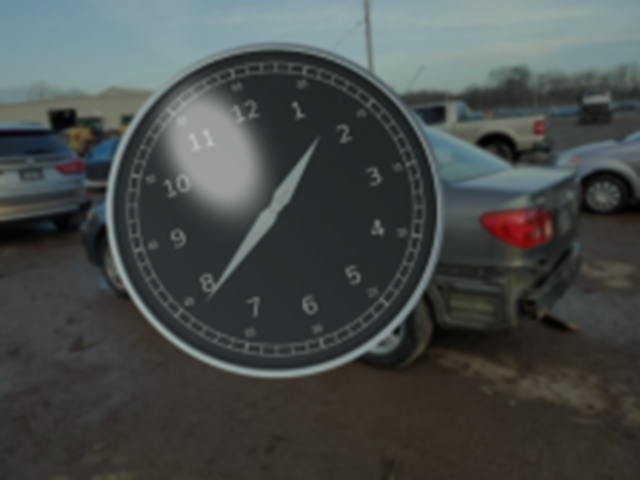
{"hour": 1, "minute": 39}
